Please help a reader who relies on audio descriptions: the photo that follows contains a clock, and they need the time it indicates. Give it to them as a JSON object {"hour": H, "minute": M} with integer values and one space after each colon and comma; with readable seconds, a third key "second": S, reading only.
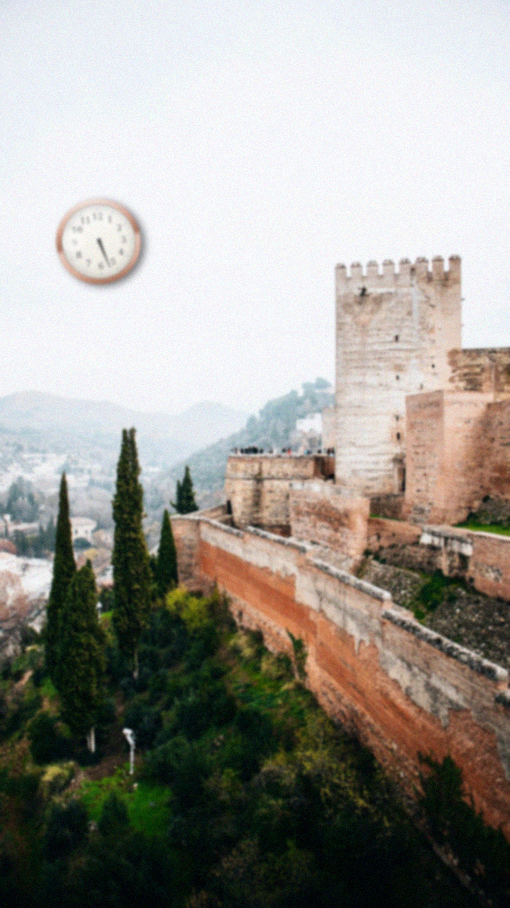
{"hour": 5, "minute": 27}
